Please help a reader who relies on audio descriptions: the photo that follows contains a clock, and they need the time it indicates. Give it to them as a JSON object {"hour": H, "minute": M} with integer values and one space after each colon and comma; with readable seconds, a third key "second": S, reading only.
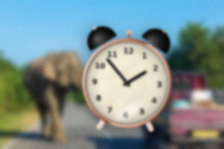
{"hour": 1, "minute": 53}
